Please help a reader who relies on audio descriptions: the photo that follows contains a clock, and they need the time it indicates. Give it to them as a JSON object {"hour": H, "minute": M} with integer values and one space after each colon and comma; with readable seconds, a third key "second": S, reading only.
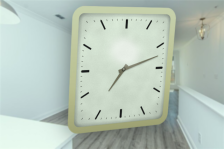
{"hour": 7, "minute": 12}
